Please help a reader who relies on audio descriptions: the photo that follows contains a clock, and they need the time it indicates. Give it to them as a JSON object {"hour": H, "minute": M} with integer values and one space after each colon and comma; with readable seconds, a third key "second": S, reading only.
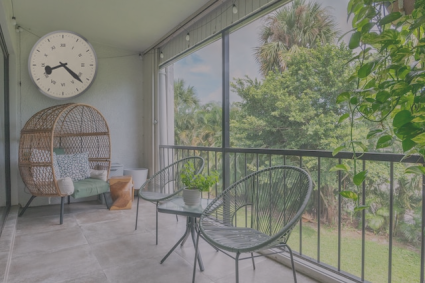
{"hour": 8, "minute": 22}
